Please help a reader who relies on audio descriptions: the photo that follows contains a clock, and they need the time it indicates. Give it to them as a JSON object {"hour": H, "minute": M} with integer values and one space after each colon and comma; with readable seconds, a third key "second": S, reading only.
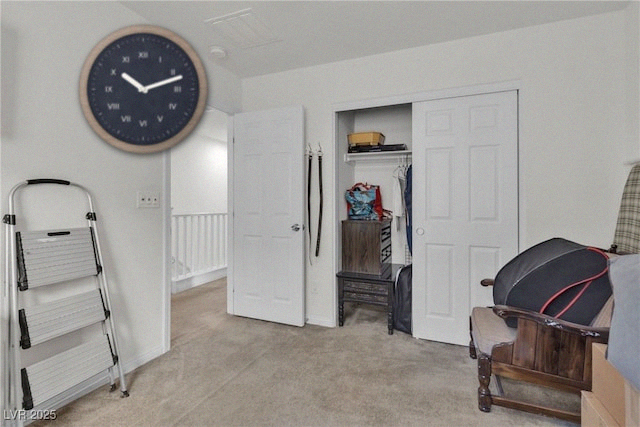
{"hour": 10, "minute": 12}
